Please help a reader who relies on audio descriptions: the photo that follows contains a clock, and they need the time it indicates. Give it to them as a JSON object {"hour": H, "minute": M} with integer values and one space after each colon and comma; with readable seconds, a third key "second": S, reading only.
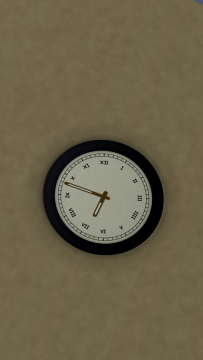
{"hour": 6, "minute": 48}
